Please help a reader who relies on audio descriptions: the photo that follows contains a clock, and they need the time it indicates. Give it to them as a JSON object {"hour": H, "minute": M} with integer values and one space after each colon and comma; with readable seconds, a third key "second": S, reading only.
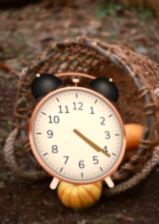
{"hour": 4, "minute": 21}
